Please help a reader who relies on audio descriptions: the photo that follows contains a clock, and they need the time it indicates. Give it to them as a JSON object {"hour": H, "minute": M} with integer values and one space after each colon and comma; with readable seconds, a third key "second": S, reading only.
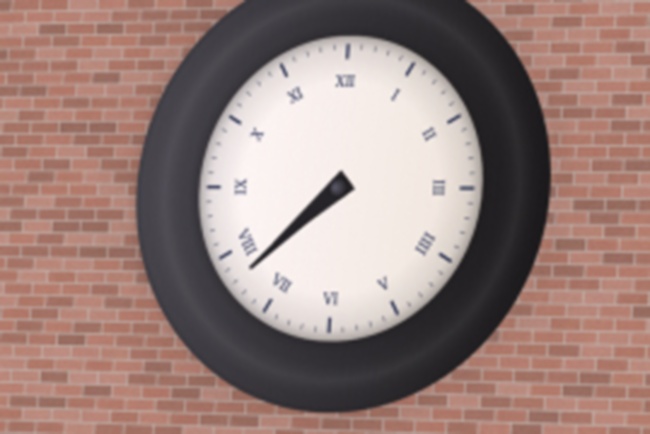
{"hour": 7, "minute": 38}
